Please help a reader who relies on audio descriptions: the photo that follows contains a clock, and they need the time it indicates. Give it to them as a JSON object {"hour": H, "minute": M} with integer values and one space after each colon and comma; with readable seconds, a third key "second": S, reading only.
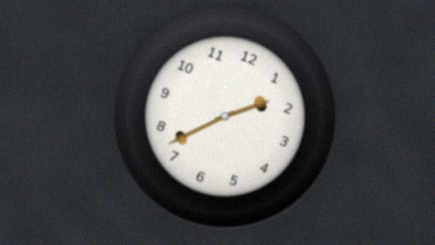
{"hour": 1, "minute": 37}
